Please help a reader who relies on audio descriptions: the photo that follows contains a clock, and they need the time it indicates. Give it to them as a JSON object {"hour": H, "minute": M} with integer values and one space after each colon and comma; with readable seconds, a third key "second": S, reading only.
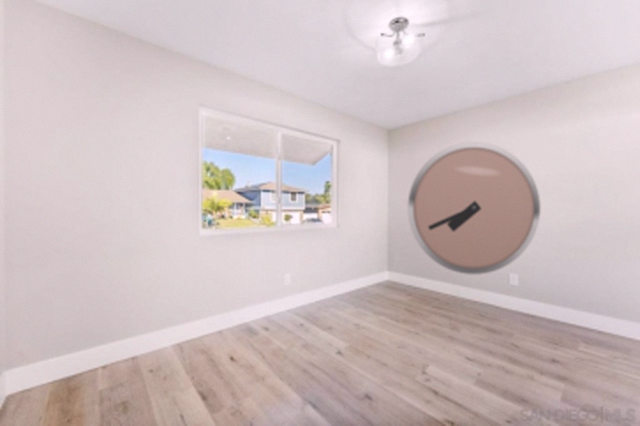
{"hour": 7, "minute": 41}
